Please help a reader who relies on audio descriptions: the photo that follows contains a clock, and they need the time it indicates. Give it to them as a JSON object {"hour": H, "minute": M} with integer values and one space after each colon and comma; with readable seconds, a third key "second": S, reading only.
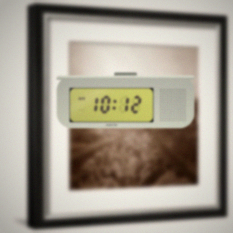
{"hour": 10, "minute": 12}
